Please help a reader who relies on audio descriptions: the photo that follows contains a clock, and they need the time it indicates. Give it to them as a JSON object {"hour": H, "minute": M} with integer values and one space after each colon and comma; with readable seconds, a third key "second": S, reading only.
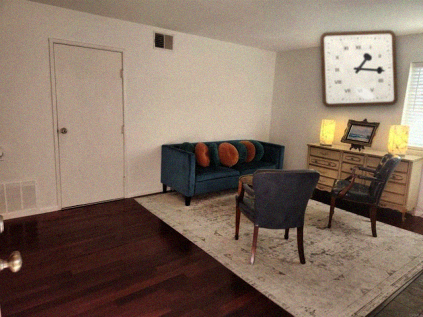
{"hour": 1, "minute": 16}
